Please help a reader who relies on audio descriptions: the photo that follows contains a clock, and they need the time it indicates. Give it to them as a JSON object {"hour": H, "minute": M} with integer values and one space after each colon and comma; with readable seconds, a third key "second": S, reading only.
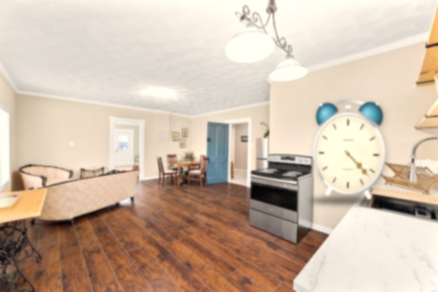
{"hour": 4, "minute": 22}
